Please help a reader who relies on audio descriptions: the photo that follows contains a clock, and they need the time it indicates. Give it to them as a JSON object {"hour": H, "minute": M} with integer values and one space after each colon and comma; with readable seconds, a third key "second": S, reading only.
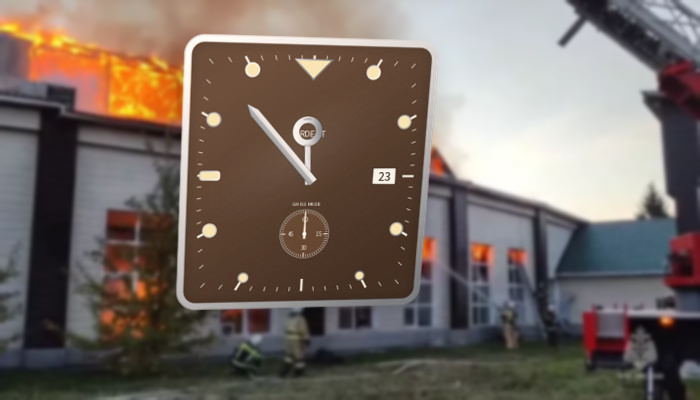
{"hour": 11, "minute": 53}
